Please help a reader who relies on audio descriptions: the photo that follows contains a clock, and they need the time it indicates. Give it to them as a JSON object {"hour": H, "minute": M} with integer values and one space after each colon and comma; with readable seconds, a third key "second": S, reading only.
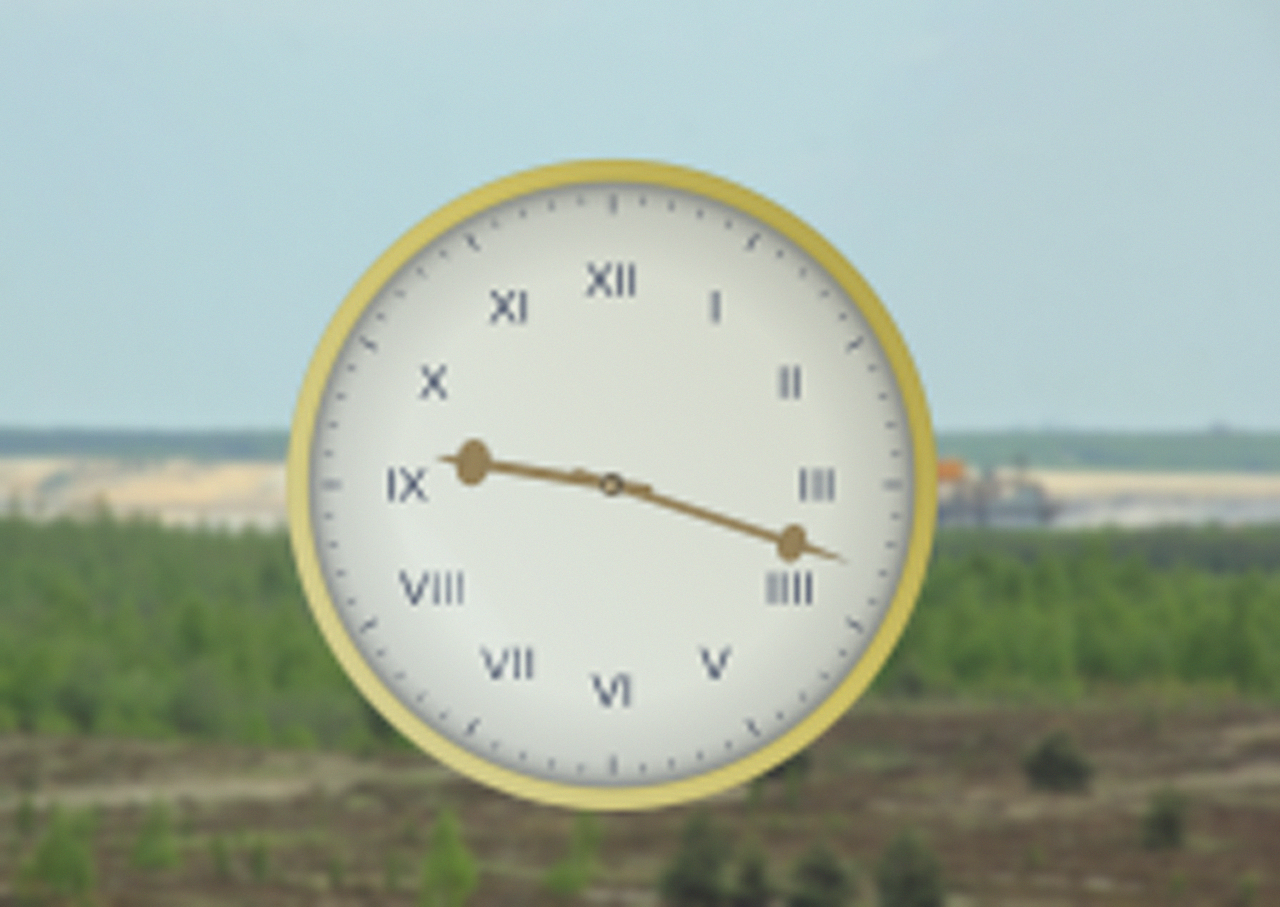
{"hour": 9, "minute": 18}
